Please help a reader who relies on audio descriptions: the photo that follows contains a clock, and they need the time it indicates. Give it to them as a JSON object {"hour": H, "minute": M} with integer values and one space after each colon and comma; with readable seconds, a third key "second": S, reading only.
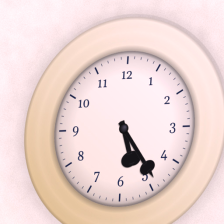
{"hour": 5, "minute": 24}
